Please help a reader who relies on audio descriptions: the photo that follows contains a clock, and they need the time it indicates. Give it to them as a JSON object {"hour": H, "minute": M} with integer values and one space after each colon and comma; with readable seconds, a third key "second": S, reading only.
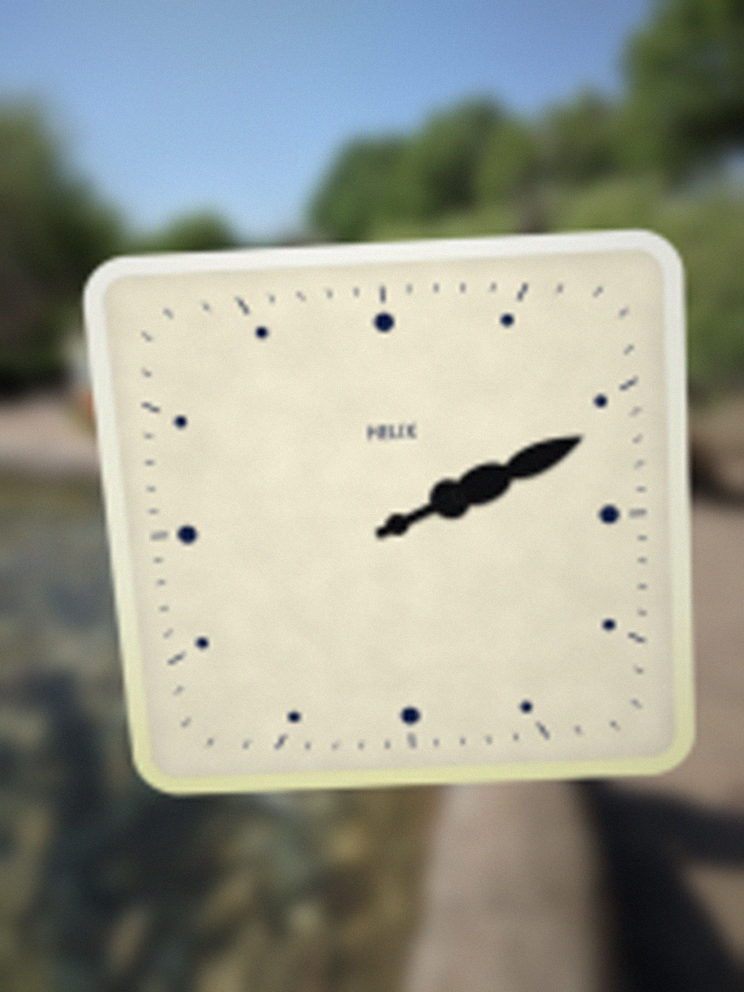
{"hour": 2, "minute": 11}
